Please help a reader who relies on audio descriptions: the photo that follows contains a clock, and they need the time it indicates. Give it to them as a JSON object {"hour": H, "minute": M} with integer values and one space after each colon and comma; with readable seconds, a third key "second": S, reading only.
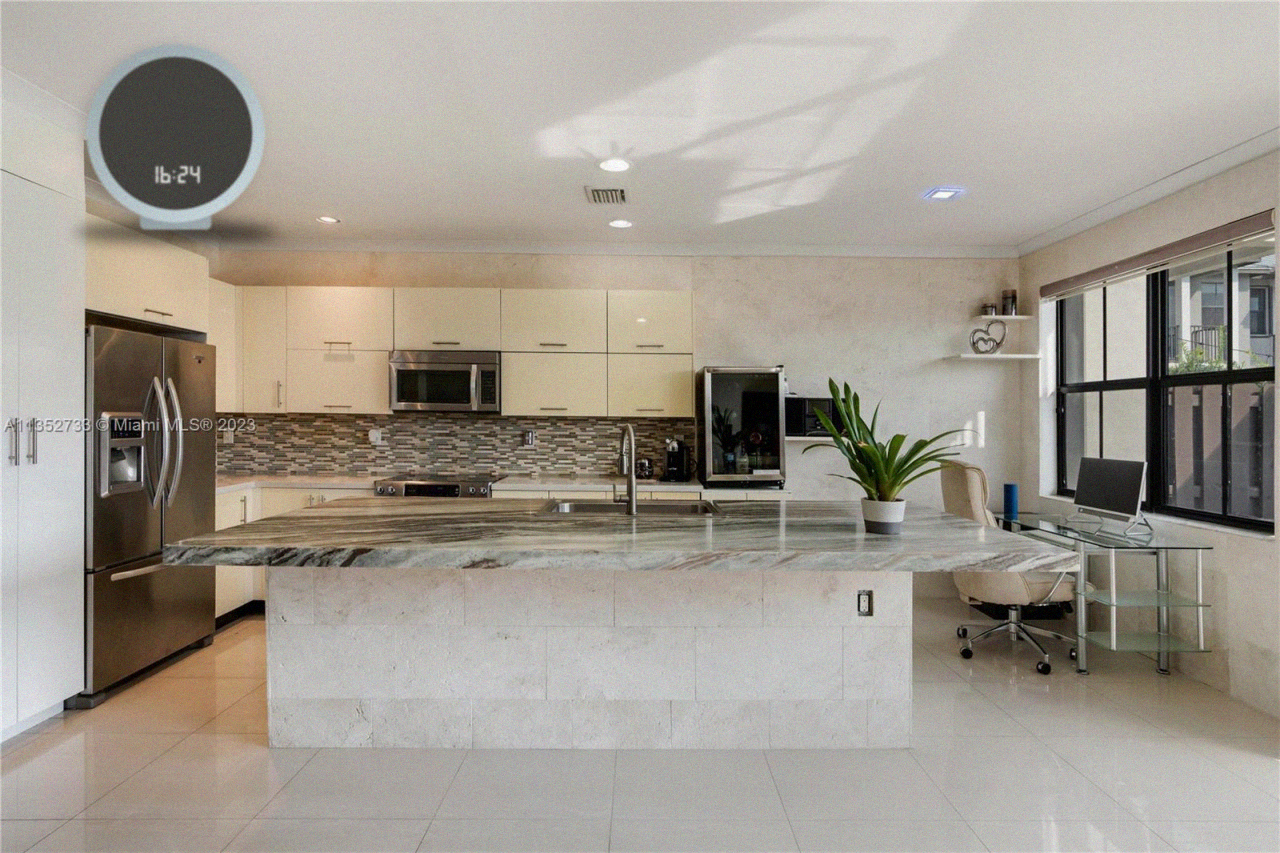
{"hour": 16, "minute": 24}
